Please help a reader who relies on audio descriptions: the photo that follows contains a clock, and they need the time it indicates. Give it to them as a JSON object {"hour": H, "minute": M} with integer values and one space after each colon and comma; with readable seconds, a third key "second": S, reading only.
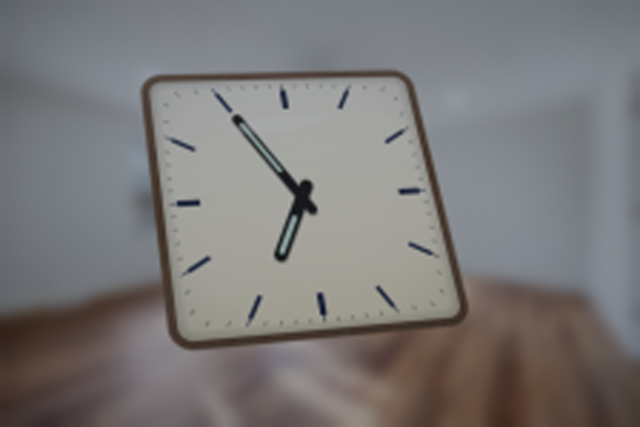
{"hour": 6, "minute": 55}
